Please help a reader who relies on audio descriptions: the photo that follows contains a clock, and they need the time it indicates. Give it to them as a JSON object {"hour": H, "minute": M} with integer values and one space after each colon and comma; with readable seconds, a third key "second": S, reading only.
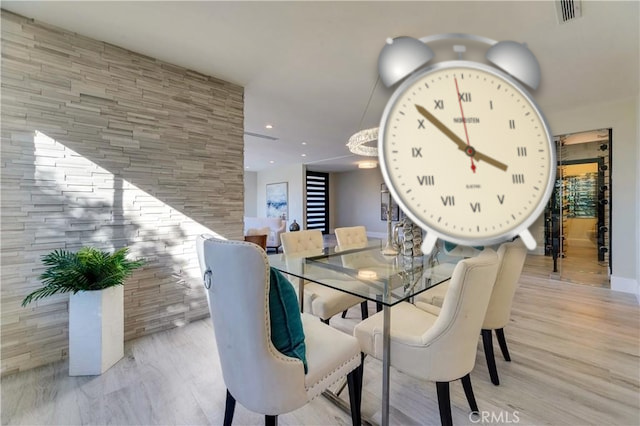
{"hour": 3, "minute": 51, "second": 59}
